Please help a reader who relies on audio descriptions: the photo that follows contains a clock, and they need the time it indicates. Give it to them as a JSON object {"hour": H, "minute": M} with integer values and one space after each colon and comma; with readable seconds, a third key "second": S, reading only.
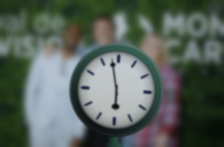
{"hour": 5, "minute": 58}
